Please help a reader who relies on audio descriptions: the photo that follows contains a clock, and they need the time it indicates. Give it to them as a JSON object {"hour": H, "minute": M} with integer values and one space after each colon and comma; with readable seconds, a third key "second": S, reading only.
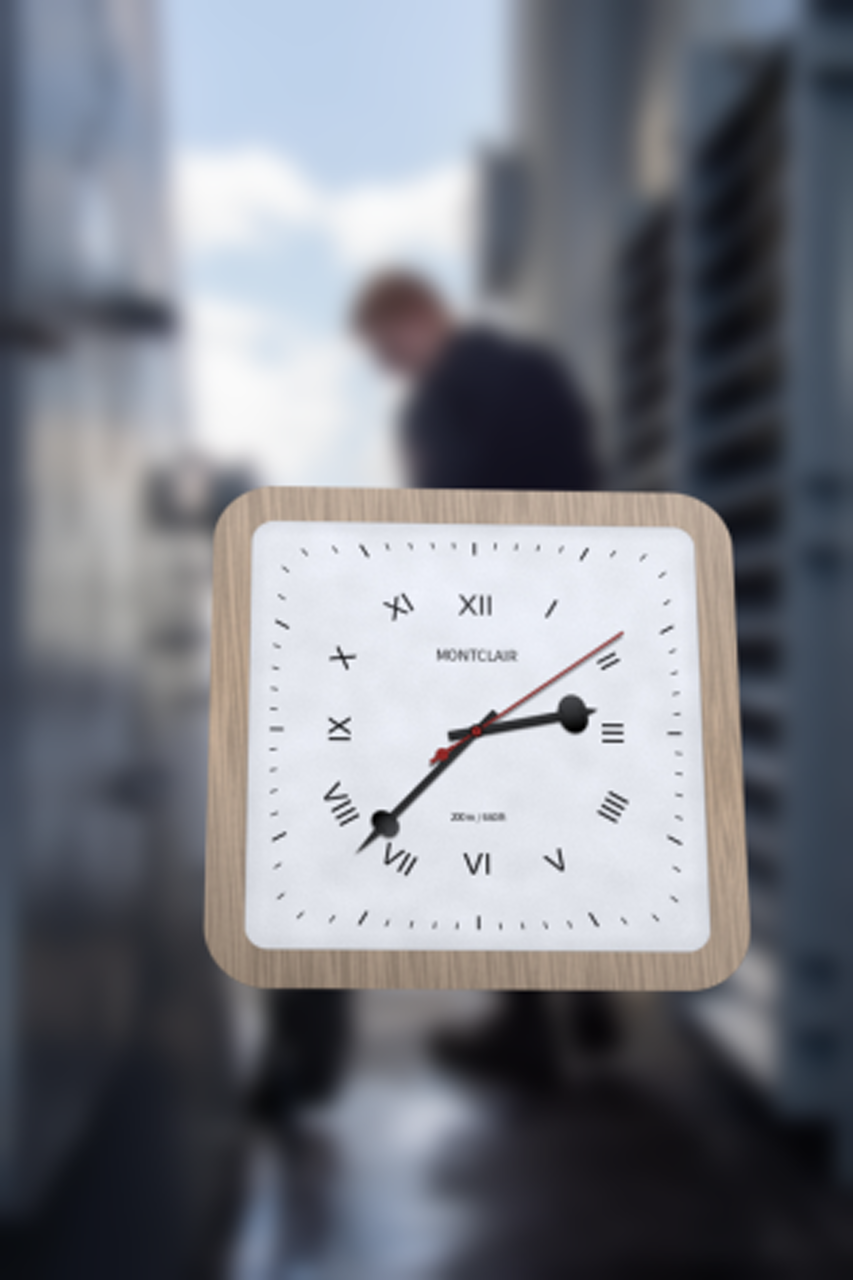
{"hour": 2, "minute": 37, "second": 9}
